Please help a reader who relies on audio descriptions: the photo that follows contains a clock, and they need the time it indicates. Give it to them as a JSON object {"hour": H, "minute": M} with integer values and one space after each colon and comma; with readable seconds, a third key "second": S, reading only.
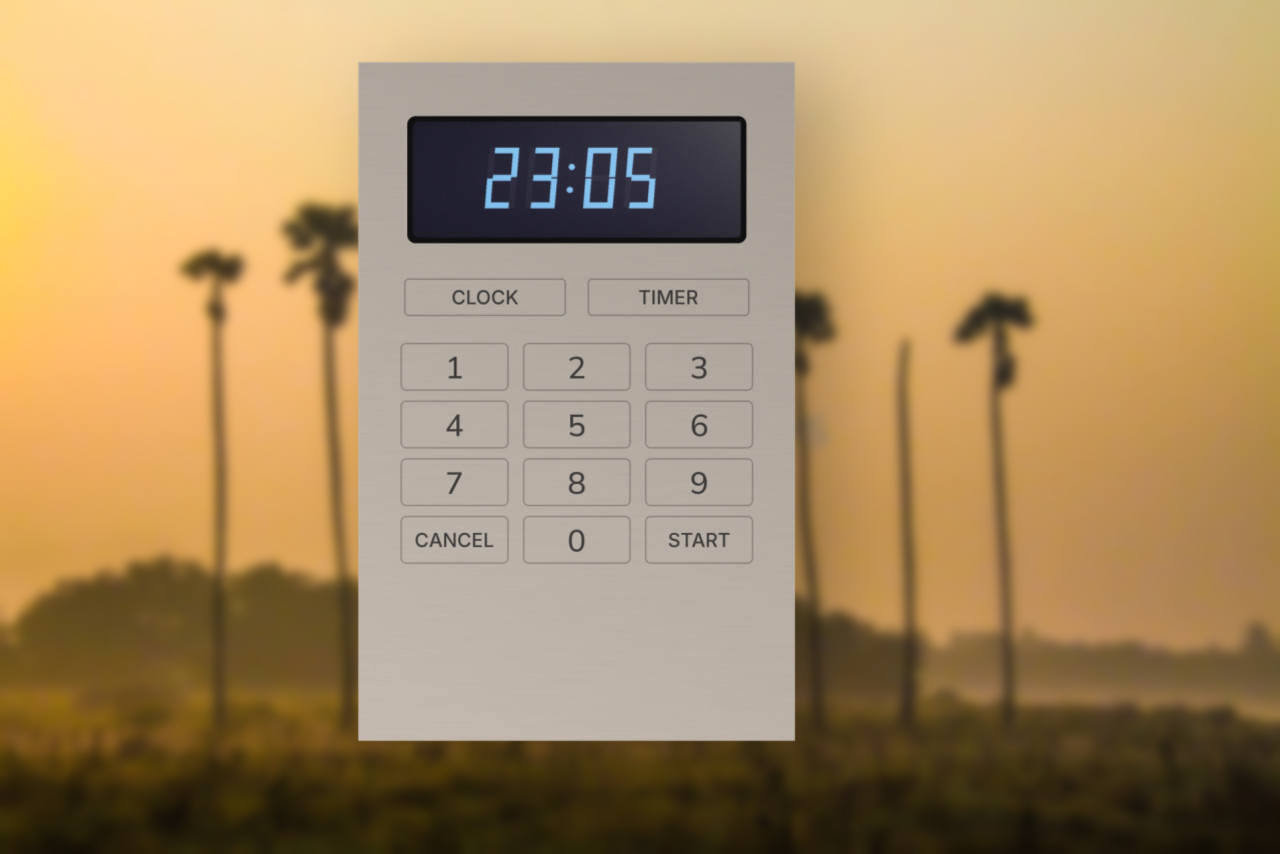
{"hour": 23, "minute": 5}
